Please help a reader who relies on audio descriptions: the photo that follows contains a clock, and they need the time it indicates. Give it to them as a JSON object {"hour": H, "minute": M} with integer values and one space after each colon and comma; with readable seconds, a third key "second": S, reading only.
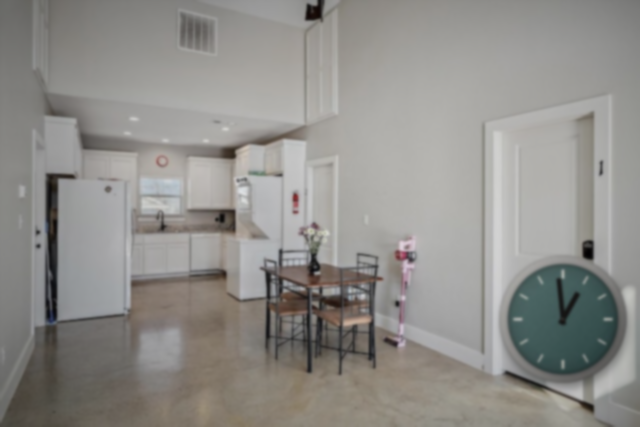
{"hour": 12, "minute": 59}
